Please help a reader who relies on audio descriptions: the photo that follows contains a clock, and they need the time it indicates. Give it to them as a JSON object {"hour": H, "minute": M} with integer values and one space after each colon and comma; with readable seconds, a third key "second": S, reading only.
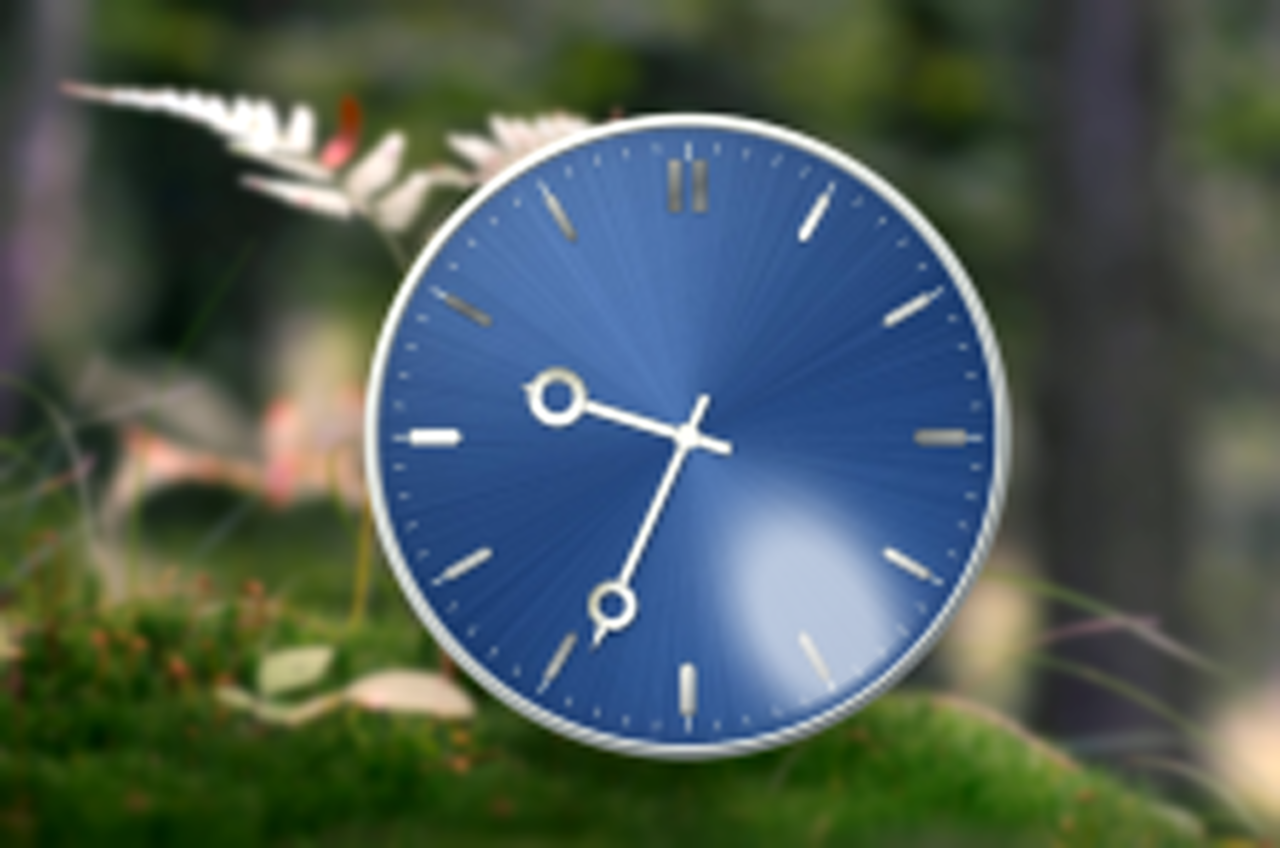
{"hour": 9, "minute": 34}
